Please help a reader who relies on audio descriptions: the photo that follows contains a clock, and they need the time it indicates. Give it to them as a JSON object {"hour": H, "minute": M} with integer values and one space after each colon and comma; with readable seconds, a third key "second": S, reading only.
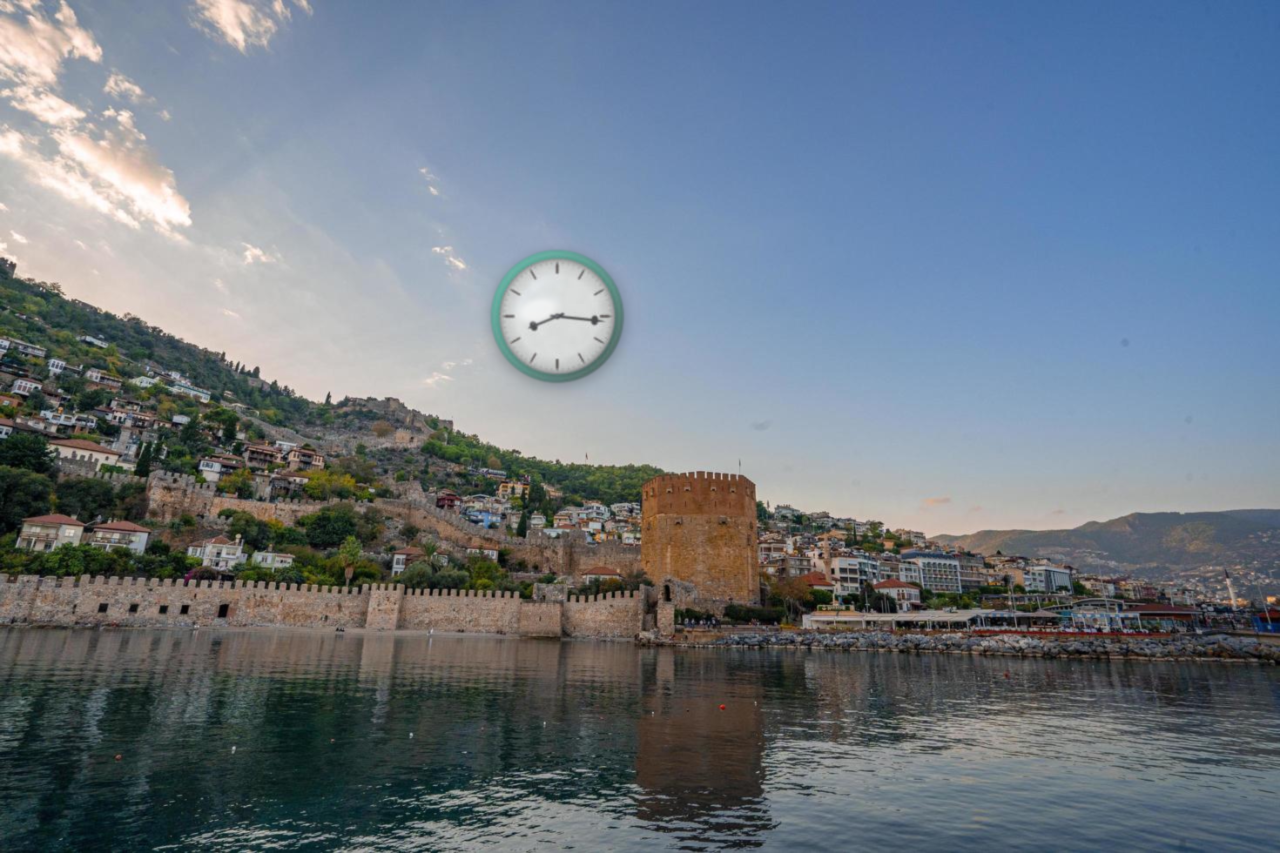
{"hour": 8, "minute": 16}
